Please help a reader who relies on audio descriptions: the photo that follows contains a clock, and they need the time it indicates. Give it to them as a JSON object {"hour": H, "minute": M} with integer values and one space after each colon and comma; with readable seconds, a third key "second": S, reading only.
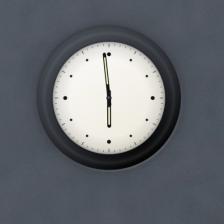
{"hour": 5, "minute": 59}
